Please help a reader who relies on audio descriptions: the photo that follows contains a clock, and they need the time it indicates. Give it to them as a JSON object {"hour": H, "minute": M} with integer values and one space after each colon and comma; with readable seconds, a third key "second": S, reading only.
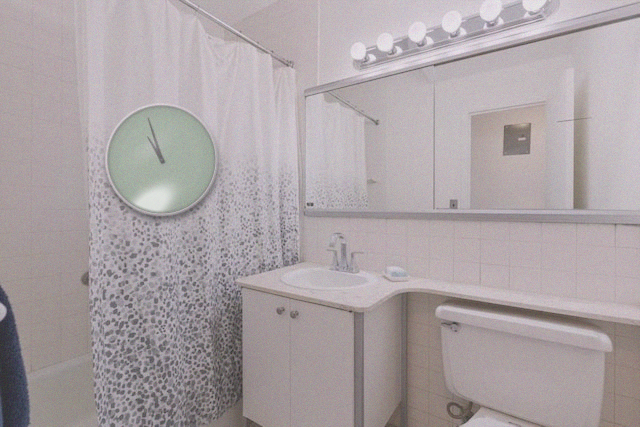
{"hour": 10, "minute": 57}
